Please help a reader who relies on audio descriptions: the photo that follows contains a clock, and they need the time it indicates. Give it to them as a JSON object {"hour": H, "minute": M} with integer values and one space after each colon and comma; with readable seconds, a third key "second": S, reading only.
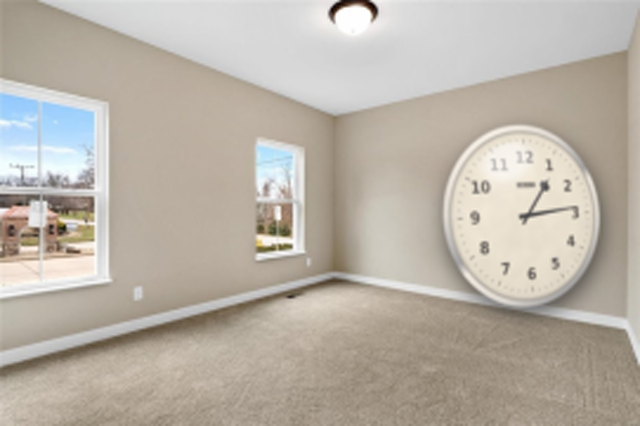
{"hour": 1, "minute": 14}
